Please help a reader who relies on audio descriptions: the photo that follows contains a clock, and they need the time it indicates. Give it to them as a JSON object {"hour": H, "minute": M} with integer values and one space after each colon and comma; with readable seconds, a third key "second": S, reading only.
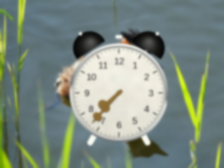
{"hour": 7, "minute": 37}
